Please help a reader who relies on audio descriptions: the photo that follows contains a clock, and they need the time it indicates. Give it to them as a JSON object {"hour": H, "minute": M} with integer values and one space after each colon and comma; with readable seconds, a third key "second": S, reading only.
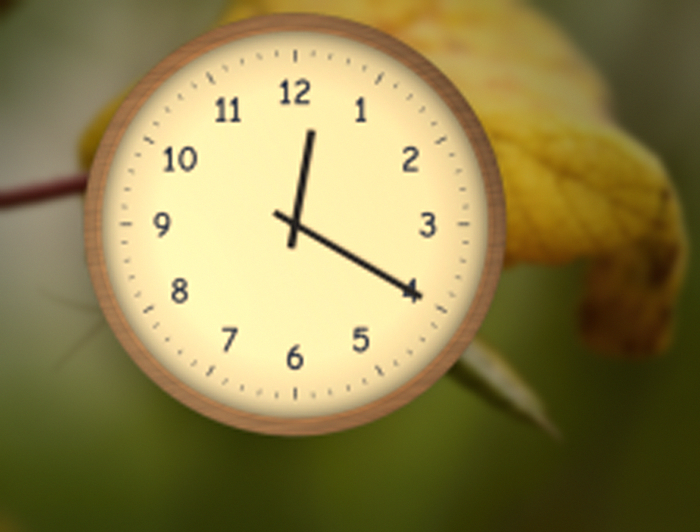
{"hour": 12, "minute": 20}
